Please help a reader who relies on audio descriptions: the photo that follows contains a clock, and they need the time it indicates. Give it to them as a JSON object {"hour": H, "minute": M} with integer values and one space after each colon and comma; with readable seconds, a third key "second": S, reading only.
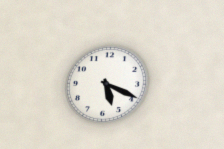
{"hour": 5, "minute": 19}
